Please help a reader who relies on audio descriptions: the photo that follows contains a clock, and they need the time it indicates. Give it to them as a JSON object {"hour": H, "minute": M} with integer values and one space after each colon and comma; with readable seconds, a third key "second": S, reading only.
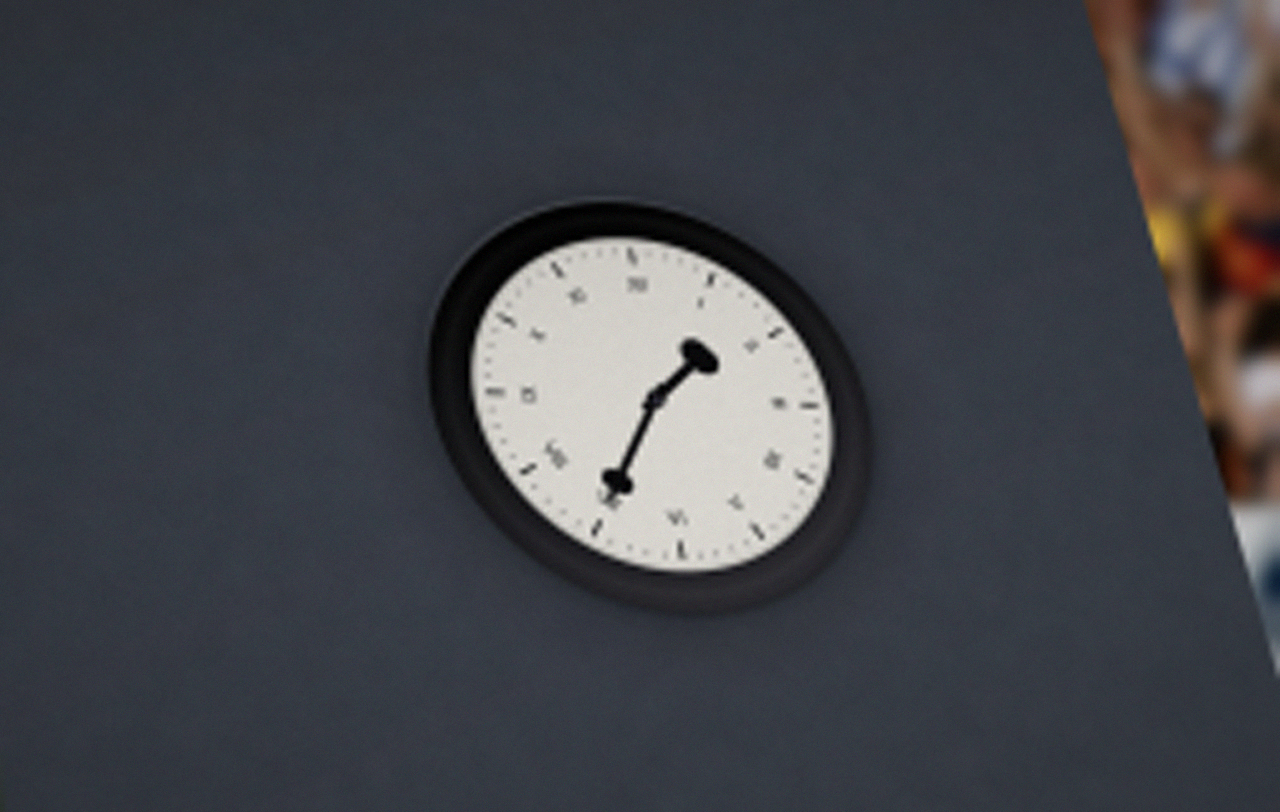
{"hour": 1, "minute": 35}
